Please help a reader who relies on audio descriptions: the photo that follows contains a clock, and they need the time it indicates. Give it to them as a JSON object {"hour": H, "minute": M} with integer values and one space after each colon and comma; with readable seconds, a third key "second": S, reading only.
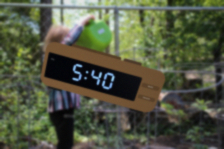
{"hour": 5, "minute": 40}
